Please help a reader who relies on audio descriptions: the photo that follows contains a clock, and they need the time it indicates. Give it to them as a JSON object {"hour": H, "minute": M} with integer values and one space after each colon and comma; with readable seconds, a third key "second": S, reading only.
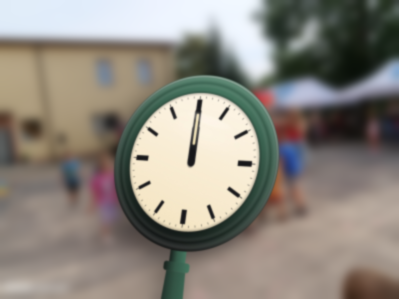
{"hour": 12, "minute": 0}
